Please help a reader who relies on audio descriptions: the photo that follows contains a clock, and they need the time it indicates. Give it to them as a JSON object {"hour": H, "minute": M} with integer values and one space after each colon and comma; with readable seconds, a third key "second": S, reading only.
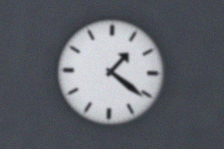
{"hour": 1, "minute": 21}
